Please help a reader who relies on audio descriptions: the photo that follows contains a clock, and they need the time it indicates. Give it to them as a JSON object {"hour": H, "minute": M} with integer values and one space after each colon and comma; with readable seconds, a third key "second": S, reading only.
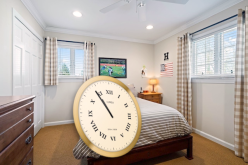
{"hour": 10, "minute": 54}
